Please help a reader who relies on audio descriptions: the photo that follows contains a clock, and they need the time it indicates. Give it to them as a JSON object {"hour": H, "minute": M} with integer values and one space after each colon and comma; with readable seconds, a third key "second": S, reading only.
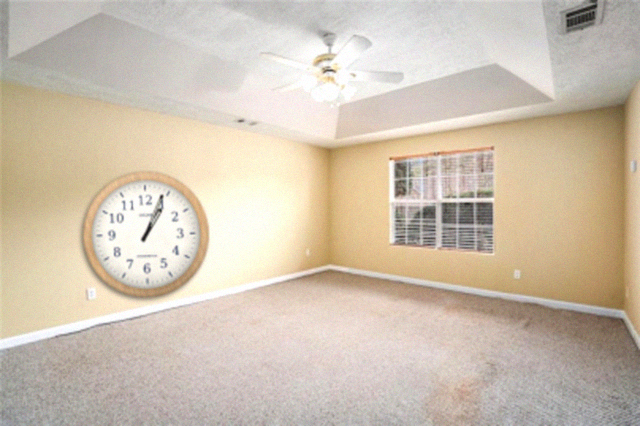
{"hour": 1, "minute": 4}
